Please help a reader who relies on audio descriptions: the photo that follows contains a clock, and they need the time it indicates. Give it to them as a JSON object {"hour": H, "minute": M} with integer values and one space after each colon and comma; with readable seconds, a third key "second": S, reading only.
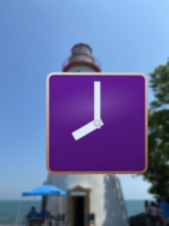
{"hour": 8, "minute": 0}
